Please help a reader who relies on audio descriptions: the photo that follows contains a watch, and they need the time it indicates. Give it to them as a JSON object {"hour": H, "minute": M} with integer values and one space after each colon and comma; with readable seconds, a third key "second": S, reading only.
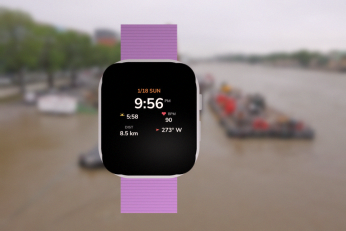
{"hour": 9, "minute": 56}
